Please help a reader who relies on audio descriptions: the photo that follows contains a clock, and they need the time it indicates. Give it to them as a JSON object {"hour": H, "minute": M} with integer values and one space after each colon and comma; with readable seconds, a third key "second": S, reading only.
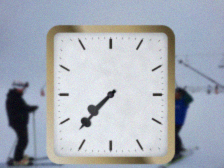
{"hour": 7, "minute": 37}
